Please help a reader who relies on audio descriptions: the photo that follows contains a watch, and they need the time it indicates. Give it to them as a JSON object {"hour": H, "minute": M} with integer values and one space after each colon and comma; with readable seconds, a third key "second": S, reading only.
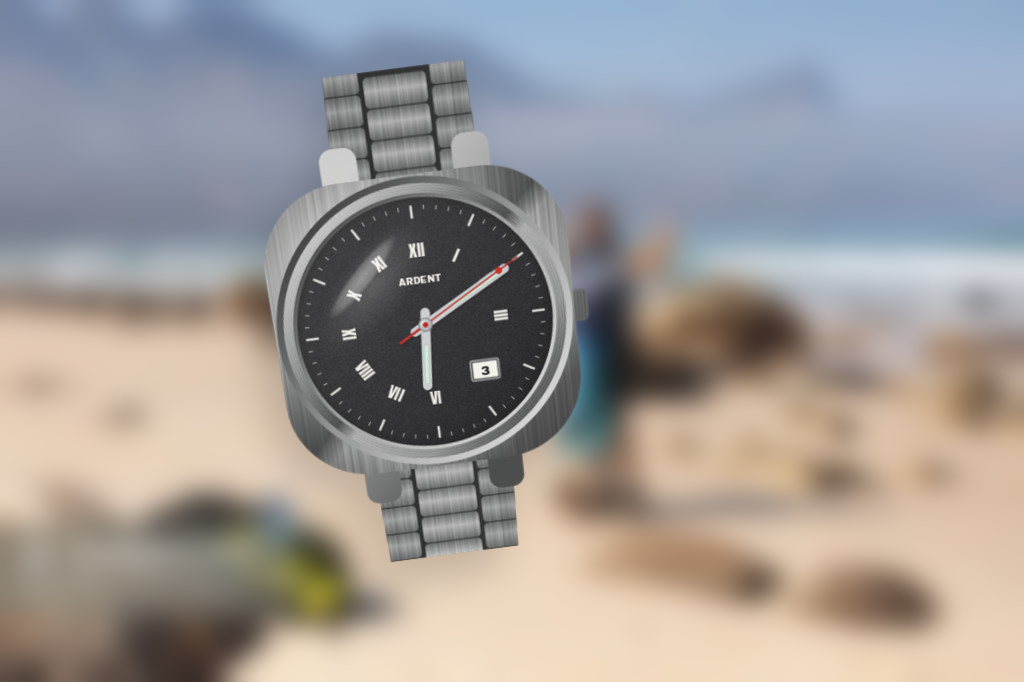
{"hour": 6, "minute": 10, "second": 10}
